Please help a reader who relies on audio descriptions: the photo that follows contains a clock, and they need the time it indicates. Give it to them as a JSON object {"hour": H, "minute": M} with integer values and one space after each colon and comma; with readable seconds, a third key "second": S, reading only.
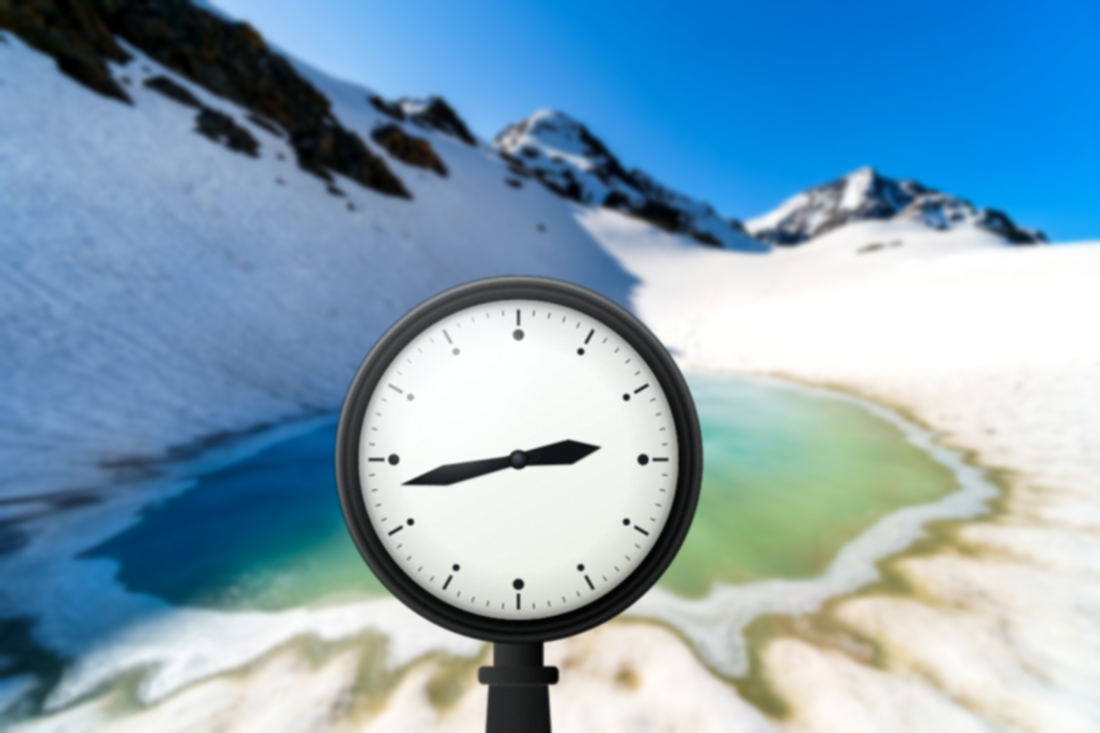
{"hour": 2, "minute": 43}
